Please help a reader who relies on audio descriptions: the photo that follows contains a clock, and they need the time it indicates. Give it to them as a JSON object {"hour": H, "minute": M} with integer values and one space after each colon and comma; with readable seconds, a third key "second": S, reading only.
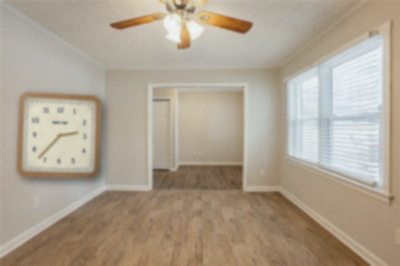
{"hour": 2, "minute": 37}
